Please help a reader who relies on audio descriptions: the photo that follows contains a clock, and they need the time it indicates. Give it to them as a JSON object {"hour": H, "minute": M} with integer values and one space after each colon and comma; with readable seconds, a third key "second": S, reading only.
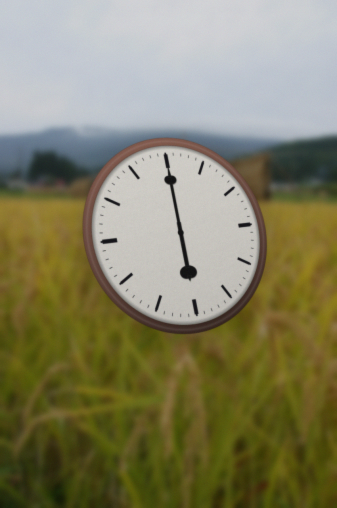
{"hour": 6, "minute": 0}
